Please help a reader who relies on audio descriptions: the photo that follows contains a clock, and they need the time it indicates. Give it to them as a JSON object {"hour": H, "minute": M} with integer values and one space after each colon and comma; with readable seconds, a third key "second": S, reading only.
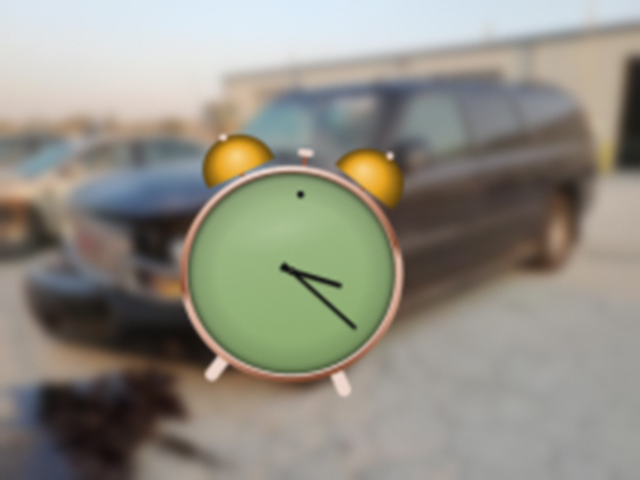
{"hour": 3, "minute": 21}
